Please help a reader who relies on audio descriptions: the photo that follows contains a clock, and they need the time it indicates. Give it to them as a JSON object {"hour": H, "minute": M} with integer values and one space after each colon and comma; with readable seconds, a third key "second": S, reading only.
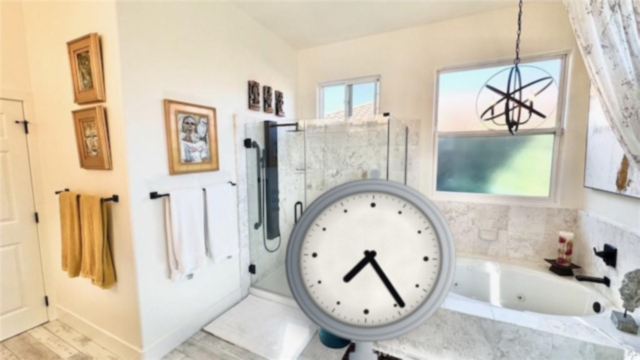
{"hour": 7, "minute": 24}
